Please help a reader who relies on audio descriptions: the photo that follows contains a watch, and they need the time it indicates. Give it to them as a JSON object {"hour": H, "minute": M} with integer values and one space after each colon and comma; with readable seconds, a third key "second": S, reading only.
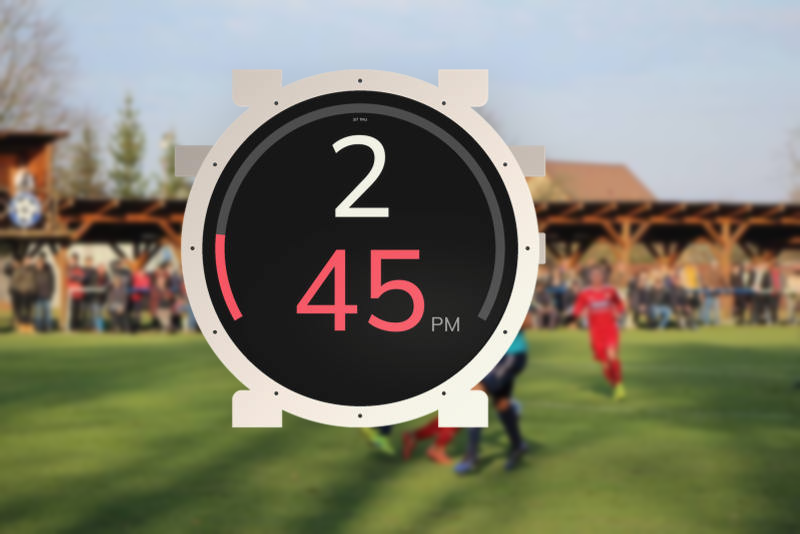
{"hour": 2, "minute": 45}
